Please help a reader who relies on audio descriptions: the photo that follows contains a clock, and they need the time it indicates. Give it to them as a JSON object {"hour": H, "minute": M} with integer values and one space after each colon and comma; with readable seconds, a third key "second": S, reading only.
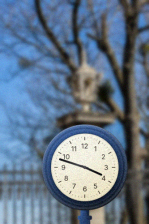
{"hour": 3, "minute": 48}
